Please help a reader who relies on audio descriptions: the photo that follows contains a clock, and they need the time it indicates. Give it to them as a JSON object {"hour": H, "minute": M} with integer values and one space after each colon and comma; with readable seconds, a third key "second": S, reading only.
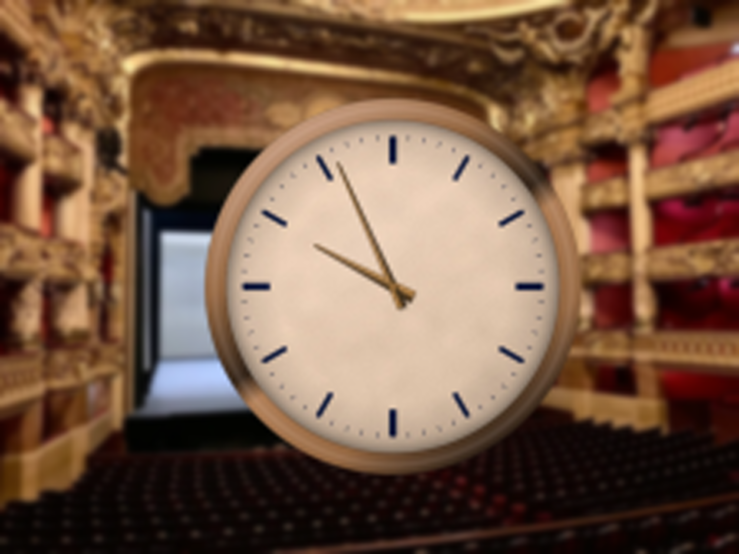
{"hour": 9, "minute": 56}
